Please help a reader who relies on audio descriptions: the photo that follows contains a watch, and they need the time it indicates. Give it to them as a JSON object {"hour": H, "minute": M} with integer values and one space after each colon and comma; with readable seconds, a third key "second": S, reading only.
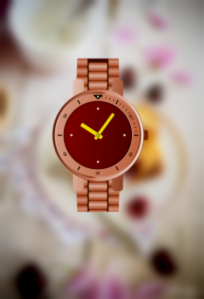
{"hour": 10, "minute": 6}
